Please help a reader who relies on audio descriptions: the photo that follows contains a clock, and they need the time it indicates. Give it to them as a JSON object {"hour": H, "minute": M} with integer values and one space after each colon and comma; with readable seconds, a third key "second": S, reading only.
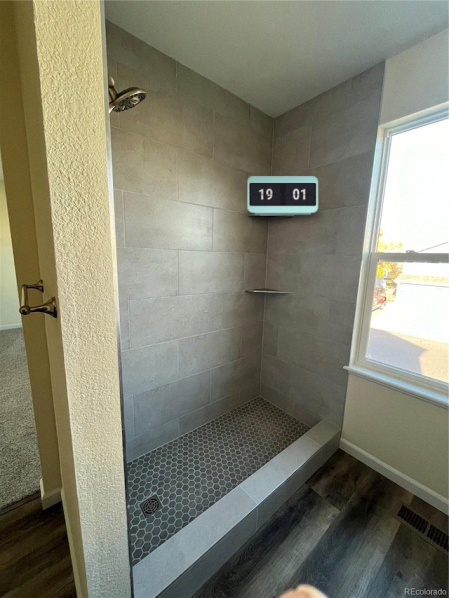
{"hour": 19, "minute": 1}
